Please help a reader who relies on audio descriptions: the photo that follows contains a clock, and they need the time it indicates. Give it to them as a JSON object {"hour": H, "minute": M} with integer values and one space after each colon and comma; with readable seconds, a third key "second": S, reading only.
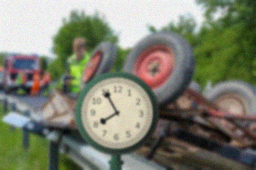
{"hour": 7, "minute": 55}
